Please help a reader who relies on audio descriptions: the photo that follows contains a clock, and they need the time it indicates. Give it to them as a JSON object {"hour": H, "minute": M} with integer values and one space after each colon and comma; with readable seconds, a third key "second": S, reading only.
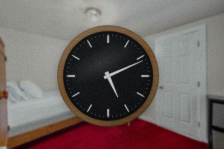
{"hour": 5, "minute": 11}
